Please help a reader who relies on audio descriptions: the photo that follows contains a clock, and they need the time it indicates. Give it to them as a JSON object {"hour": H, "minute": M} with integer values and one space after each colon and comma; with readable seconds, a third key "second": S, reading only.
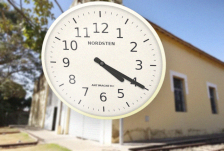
{"hour": 4, "minute": 20}
